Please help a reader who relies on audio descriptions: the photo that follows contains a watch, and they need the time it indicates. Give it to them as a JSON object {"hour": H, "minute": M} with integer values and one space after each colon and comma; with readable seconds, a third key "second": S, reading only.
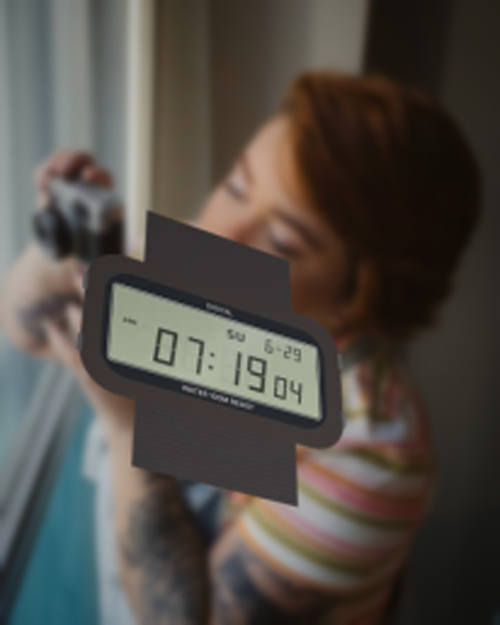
{"hour": 7, "minute": 19, "second": 4}
